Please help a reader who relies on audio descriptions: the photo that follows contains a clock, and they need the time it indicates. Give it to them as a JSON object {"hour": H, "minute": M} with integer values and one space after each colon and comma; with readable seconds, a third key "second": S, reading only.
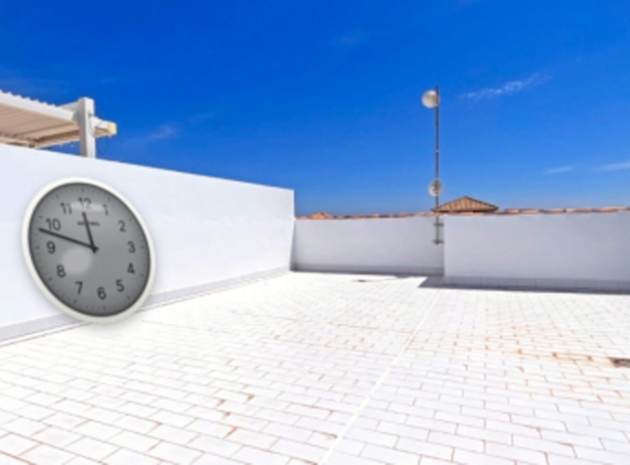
{"hour": 11, "minute": 48}
